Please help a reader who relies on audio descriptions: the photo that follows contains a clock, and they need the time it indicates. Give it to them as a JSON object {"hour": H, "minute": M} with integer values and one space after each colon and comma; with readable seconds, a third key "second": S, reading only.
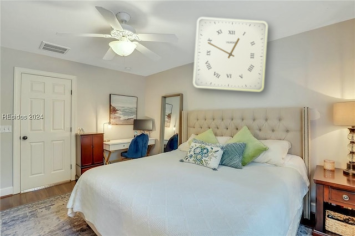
{"hour": 12, "minute": 49}
